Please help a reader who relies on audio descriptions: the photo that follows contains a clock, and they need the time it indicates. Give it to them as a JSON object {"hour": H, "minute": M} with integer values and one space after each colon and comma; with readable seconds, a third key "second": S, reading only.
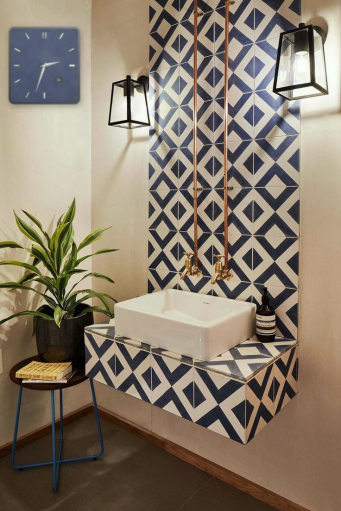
{"hour": 2, "minute": 33}
